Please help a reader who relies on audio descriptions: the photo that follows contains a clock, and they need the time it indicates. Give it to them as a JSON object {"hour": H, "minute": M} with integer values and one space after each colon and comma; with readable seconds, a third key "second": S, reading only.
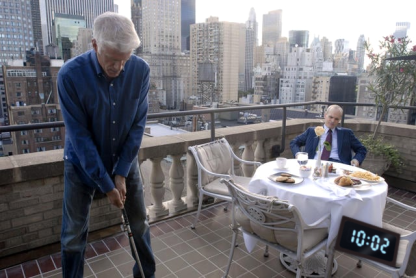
{"hour": 10, "minute": 2}
